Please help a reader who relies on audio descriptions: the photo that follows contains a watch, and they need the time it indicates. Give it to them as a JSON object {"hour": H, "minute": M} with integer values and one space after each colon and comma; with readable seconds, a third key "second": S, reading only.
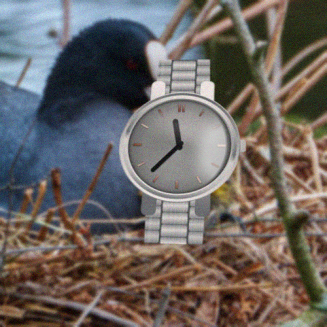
{"hour": 11, "minute": 37}
